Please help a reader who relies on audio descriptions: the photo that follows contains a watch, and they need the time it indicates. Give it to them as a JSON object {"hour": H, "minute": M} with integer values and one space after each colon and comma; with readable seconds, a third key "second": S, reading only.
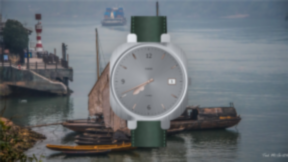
{"hour": 7, "minute": 41}
